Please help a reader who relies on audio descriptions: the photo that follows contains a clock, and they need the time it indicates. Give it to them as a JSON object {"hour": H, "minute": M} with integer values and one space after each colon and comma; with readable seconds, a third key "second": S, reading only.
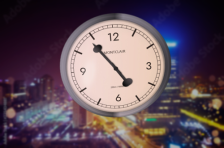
{"hour": 4, "minute": 54}
